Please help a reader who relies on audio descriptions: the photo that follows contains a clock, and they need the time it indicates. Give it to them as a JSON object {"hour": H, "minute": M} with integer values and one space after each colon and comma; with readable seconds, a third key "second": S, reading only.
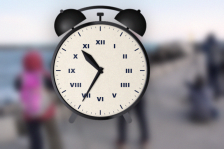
{"hour": 10, "minute": 35}
